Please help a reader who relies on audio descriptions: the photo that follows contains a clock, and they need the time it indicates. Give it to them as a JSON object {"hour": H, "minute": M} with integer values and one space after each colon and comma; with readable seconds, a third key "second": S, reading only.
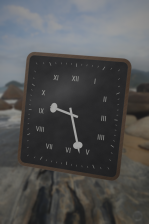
{"hour": 9, "minute": 27}
